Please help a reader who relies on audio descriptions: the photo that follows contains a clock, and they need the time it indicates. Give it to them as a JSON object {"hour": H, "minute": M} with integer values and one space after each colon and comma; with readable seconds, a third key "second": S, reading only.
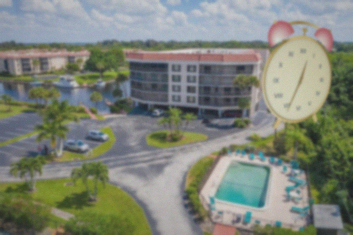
{"hour": 12, "minute": 34}
